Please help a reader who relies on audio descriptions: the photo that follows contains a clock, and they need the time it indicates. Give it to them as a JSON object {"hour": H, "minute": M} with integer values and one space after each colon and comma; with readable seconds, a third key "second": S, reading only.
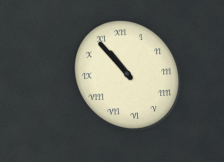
{"hour": 10, "minute": 54}
